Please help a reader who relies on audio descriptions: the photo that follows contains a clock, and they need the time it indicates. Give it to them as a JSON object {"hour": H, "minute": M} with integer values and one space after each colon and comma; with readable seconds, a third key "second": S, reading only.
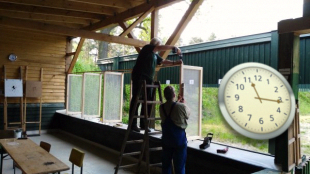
{"hour": 11, "minute": 16}
